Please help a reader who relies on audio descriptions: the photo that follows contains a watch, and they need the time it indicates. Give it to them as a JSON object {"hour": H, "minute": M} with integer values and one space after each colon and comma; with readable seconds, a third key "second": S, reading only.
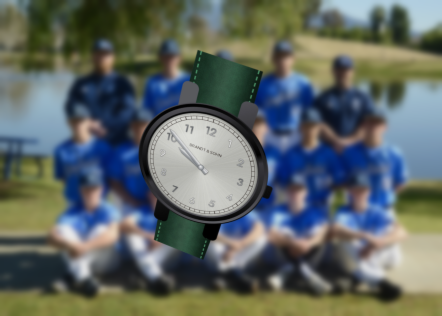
{"hour": 9, "minute": 51}
